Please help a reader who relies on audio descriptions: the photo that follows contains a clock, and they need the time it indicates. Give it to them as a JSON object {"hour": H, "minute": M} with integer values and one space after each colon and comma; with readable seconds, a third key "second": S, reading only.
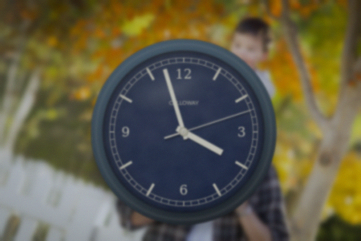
{"hour": 3, "minute": 57, "second": 12}
